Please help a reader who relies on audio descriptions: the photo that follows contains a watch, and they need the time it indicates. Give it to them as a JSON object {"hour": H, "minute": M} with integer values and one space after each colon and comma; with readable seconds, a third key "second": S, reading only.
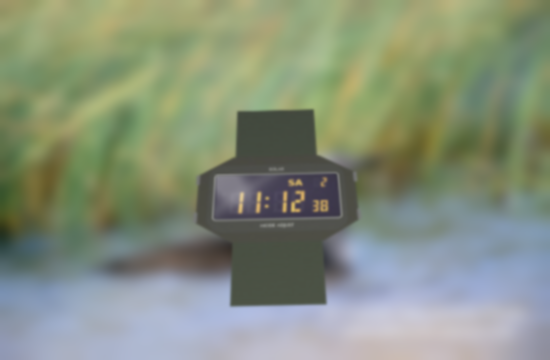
{"hour": 11, "minute": 12}
